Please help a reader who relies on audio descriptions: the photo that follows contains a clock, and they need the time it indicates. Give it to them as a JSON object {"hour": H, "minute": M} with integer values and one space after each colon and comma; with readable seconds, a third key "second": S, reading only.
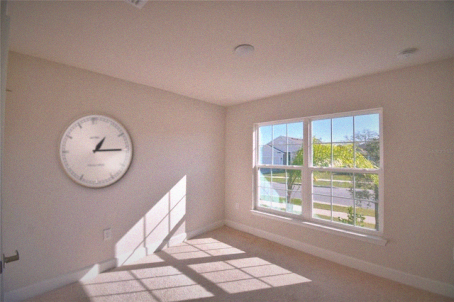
{"hour": 1, "minute": 15}
